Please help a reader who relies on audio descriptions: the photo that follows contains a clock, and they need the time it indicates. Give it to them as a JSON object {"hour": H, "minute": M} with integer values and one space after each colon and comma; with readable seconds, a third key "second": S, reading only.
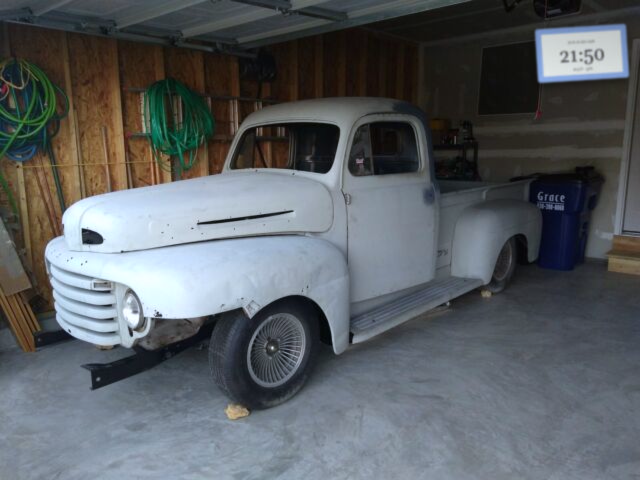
{"hour": 21, "minute": 50}
